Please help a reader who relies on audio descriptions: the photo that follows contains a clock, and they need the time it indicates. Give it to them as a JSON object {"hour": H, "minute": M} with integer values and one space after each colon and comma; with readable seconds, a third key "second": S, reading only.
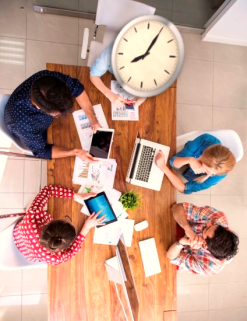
{"hour": 8, "minute": 5}
